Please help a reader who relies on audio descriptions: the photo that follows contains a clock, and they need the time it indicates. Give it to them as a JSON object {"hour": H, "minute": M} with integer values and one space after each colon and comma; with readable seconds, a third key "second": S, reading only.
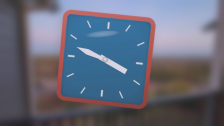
{"hour": 3, "minute": 48}
